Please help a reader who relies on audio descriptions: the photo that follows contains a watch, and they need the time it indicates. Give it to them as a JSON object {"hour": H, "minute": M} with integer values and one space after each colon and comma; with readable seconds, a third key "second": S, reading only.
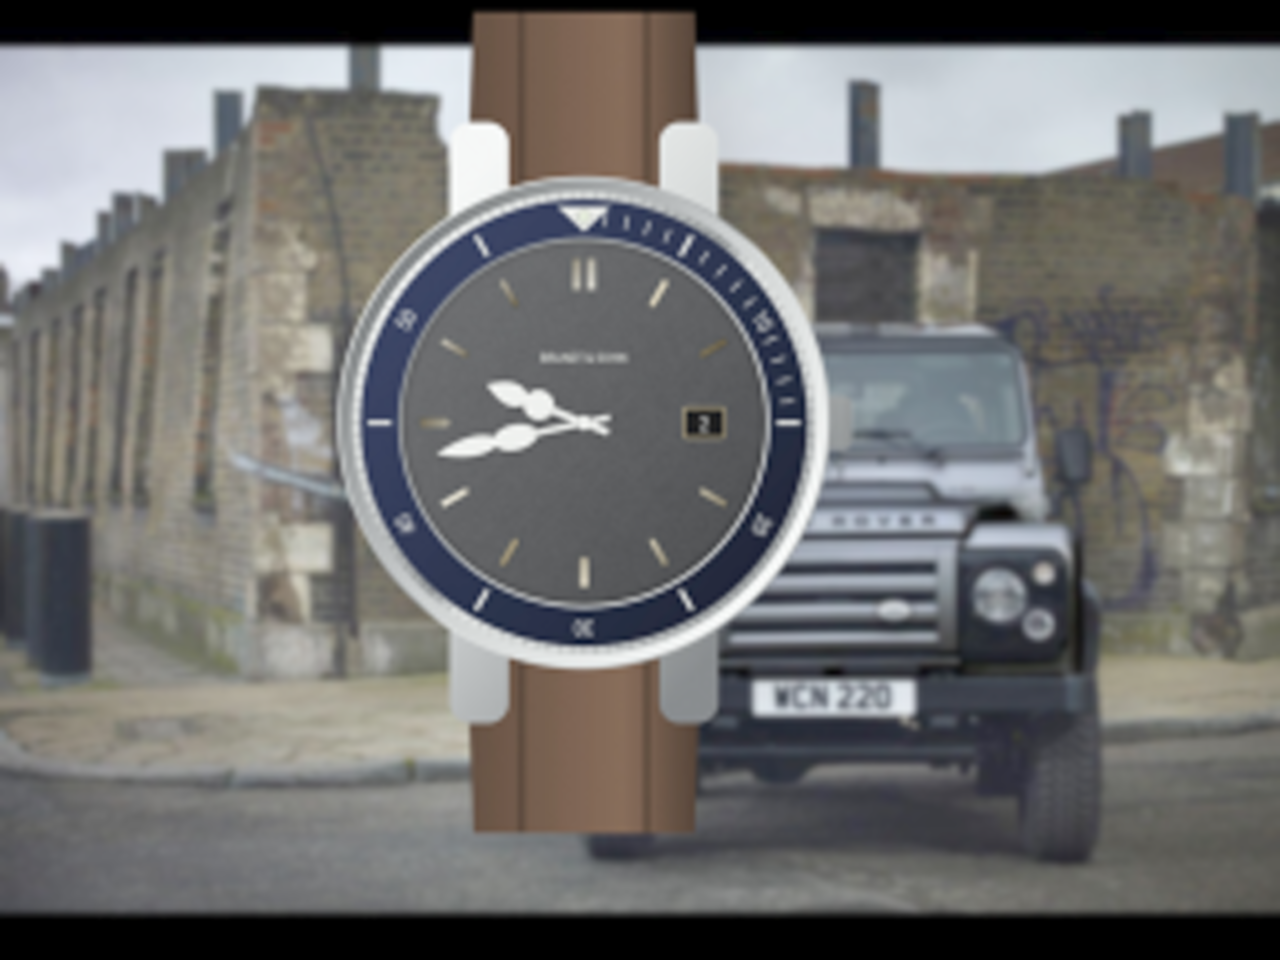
{"hour": 9, "minute": 43}
